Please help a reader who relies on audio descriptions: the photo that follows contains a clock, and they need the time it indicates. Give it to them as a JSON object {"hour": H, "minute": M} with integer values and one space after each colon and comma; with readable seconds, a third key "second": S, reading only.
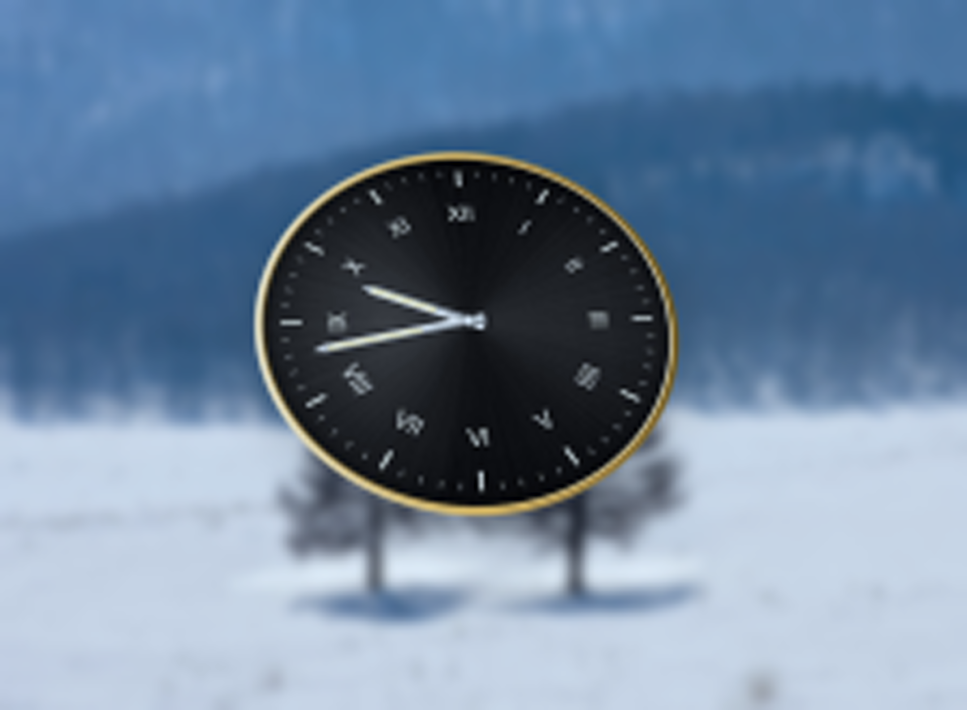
{"hour": 9, "minute": 43}
